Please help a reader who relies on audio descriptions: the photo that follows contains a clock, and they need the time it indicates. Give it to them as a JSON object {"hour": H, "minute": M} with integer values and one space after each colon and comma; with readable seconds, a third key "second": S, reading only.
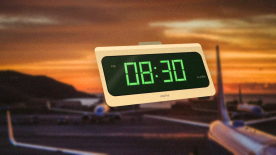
{"hour": 8, "minute": 30}
